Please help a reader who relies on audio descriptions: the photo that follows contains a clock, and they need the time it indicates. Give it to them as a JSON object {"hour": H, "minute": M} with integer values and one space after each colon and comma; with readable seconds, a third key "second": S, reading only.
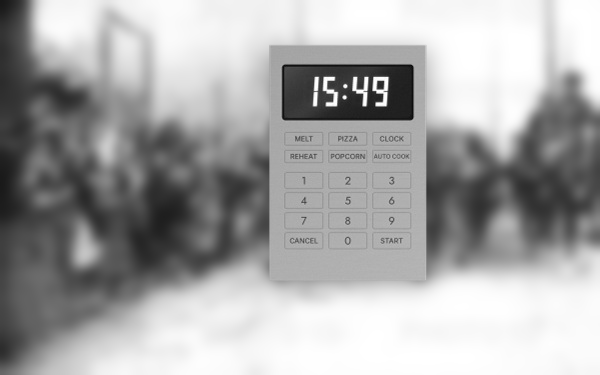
{"hour": 15, "minute": 49}
